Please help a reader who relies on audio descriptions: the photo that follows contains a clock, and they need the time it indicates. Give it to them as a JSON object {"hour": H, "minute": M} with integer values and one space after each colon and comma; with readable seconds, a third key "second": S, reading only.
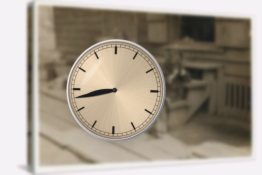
{"hour": 8, "minute": 43}
